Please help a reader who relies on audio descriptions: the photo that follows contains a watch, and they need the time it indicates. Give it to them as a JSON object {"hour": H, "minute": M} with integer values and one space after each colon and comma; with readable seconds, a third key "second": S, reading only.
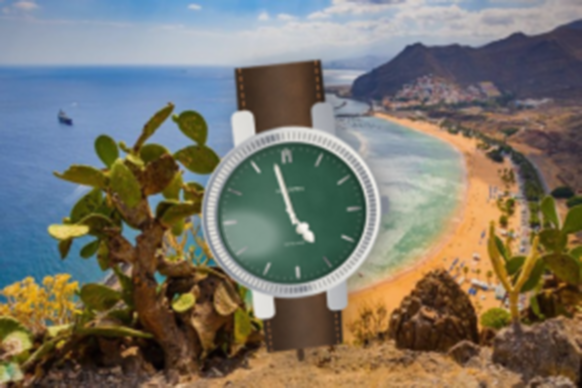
{"hour": 4, "minute": 58}
